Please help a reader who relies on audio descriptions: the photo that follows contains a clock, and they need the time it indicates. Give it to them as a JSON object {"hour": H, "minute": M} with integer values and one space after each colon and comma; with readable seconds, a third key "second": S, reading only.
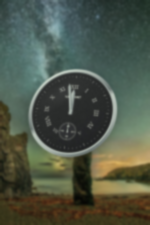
{"hour": 11, "minute": 58}
